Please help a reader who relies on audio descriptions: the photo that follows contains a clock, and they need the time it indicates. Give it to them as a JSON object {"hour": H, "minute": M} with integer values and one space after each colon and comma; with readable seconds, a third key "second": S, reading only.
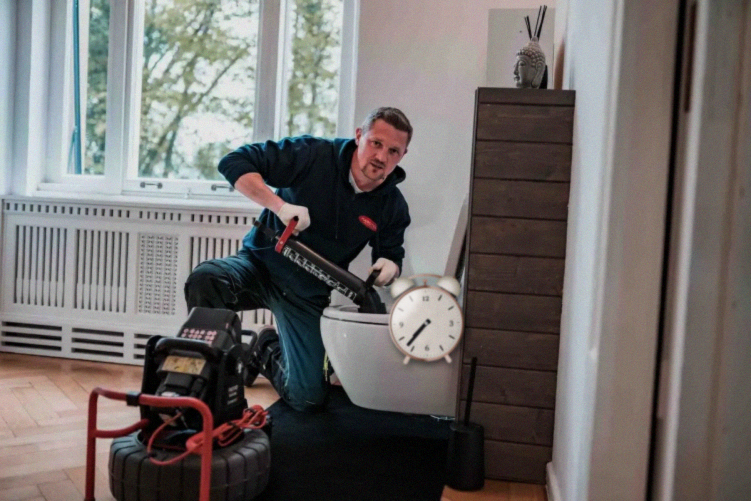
{"hour": 7, "minute": 37}
